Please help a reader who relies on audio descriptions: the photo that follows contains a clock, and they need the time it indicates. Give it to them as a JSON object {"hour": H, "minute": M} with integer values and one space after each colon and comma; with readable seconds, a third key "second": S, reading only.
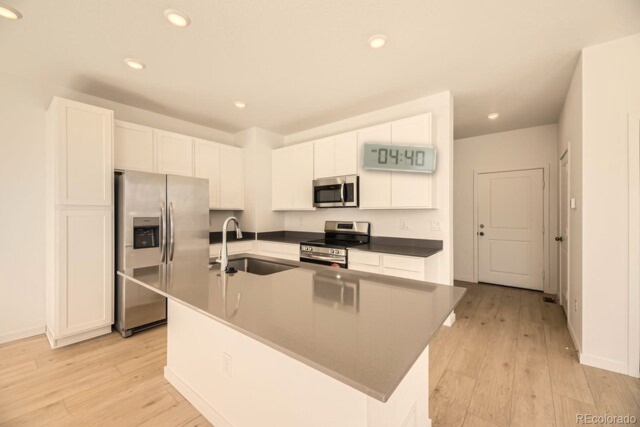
{"hour": 4, "minute": 40}
